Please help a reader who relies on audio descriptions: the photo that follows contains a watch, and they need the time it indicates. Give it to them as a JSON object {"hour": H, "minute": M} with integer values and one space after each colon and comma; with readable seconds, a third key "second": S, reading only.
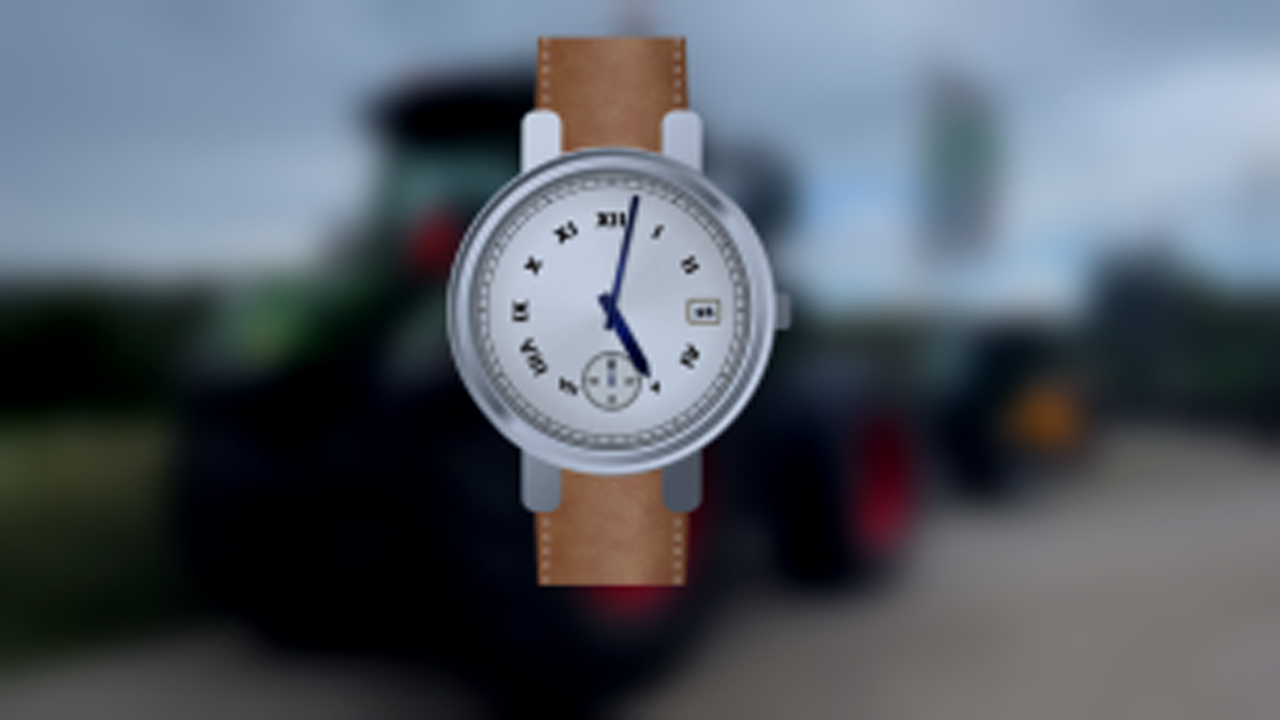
{"hour": 5, "minute": 2}
